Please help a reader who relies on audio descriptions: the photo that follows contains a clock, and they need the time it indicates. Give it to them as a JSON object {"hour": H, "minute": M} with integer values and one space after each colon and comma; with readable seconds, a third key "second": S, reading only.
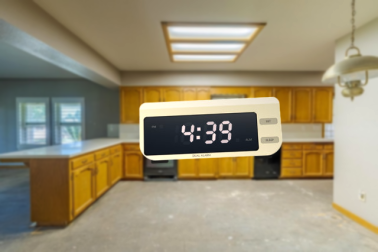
{"hour": 4, "minute": 39}
